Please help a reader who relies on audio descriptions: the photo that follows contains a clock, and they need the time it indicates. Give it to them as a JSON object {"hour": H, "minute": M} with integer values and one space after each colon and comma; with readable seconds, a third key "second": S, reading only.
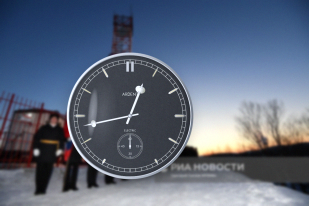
{"hour": 12, "minute": 43}
